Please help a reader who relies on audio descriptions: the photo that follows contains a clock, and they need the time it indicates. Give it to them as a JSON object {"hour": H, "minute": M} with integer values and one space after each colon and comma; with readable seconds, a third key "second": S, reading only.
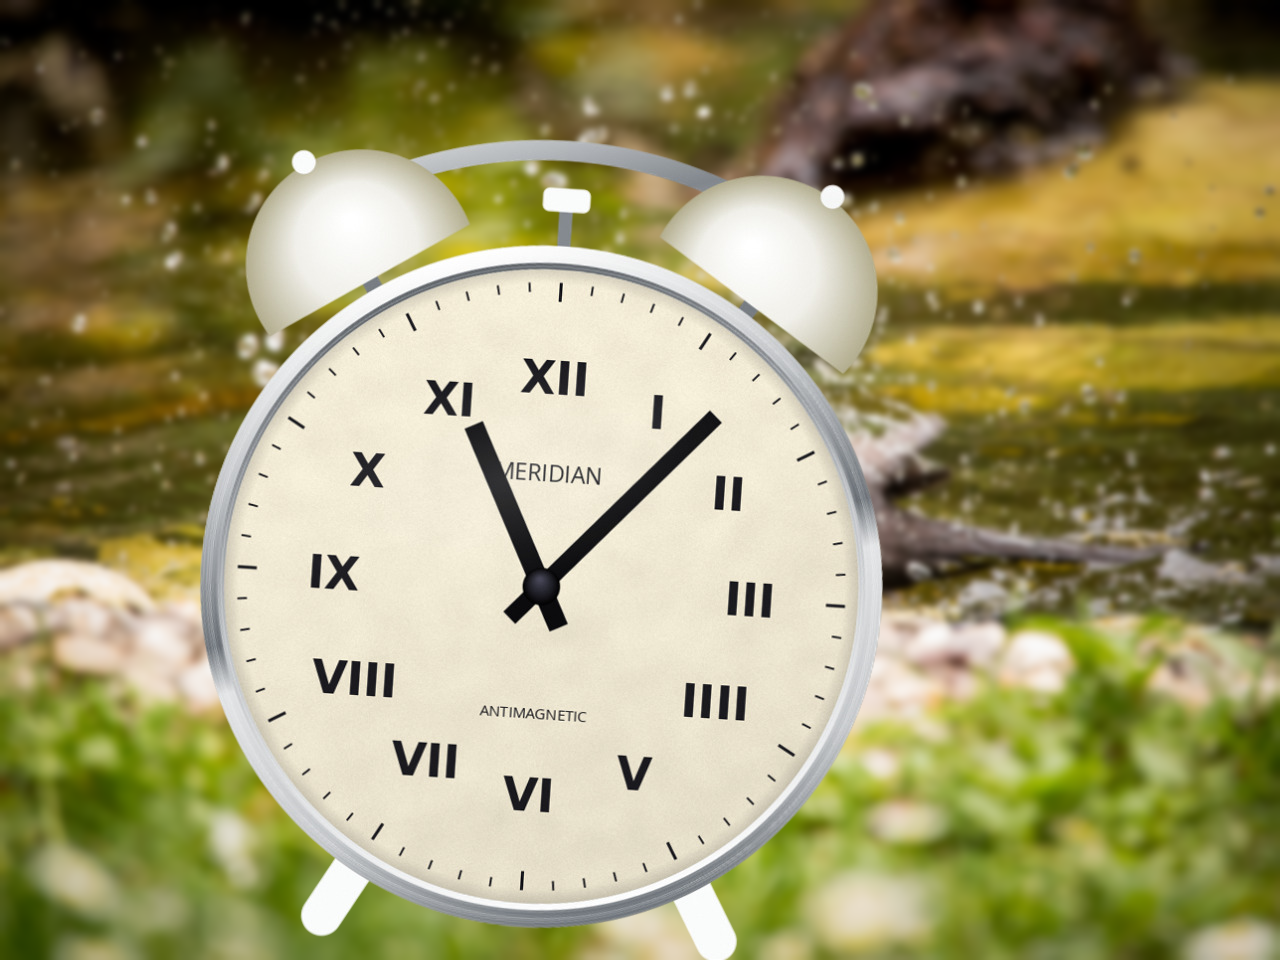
{"hour": 11, "minute": 7}
